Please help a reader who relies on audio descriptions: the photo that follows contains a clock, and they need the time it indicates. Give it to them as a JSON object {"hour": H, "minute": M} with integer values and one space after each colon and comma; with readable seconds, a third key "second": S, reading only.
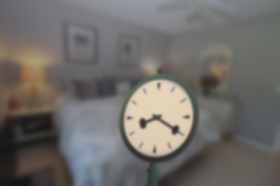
{"hour": 8, "minute": 20}
